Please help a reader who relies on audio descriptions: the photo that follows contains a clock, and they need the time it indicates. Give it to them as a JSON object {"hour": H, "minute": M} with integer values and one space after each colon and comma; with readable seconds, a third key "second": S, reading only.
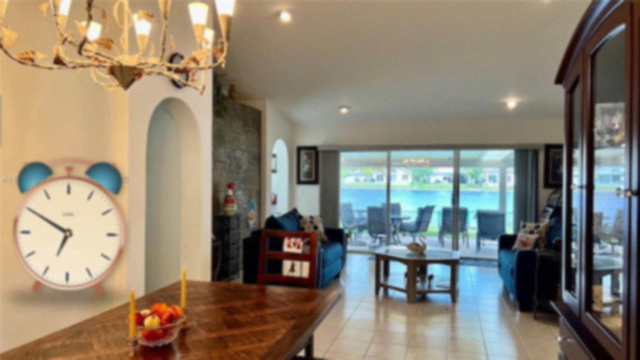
{"hour": 6, "minute": 50}
